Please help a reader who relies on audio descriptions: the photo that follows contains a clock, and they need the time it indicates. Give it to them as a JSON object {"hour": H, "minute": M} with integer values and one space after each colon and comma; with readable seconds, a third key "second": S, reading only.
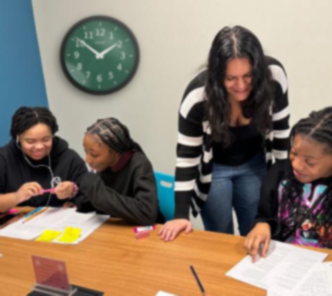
{"hour": 1, "minute": 51}
